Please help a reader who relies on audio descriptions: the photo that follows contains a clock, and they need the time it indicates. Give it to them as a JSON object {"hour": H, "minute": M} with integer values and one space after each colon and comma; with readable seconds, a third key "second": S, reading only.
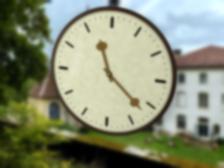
{"hour": 11, "minute": 22}
